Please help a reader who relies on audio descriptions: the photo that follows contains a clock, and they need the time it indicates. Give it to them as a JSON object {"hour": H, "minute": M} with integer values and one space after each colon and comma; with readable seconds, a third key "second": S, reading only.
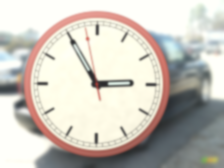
{"hour": 2, "minute": 54, "second": 58}
